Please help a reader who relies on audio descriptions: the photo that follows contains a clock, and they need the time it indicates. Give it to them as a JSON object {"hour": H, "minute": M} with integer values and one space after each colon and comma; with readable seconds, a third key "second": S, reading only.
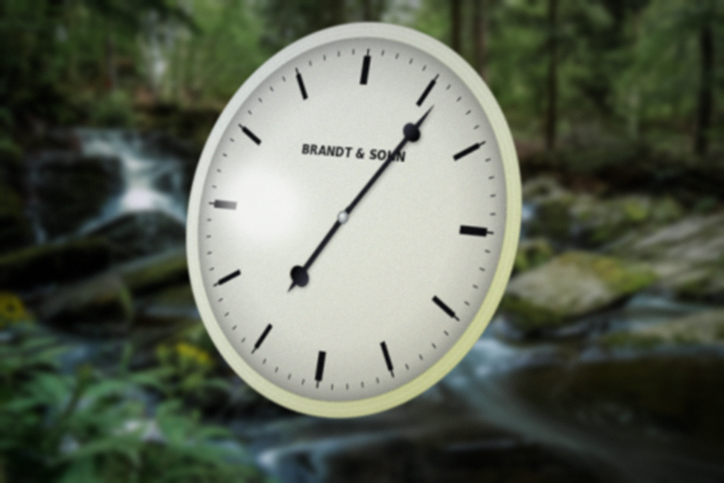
{"hour": 7, "minute": 6}
